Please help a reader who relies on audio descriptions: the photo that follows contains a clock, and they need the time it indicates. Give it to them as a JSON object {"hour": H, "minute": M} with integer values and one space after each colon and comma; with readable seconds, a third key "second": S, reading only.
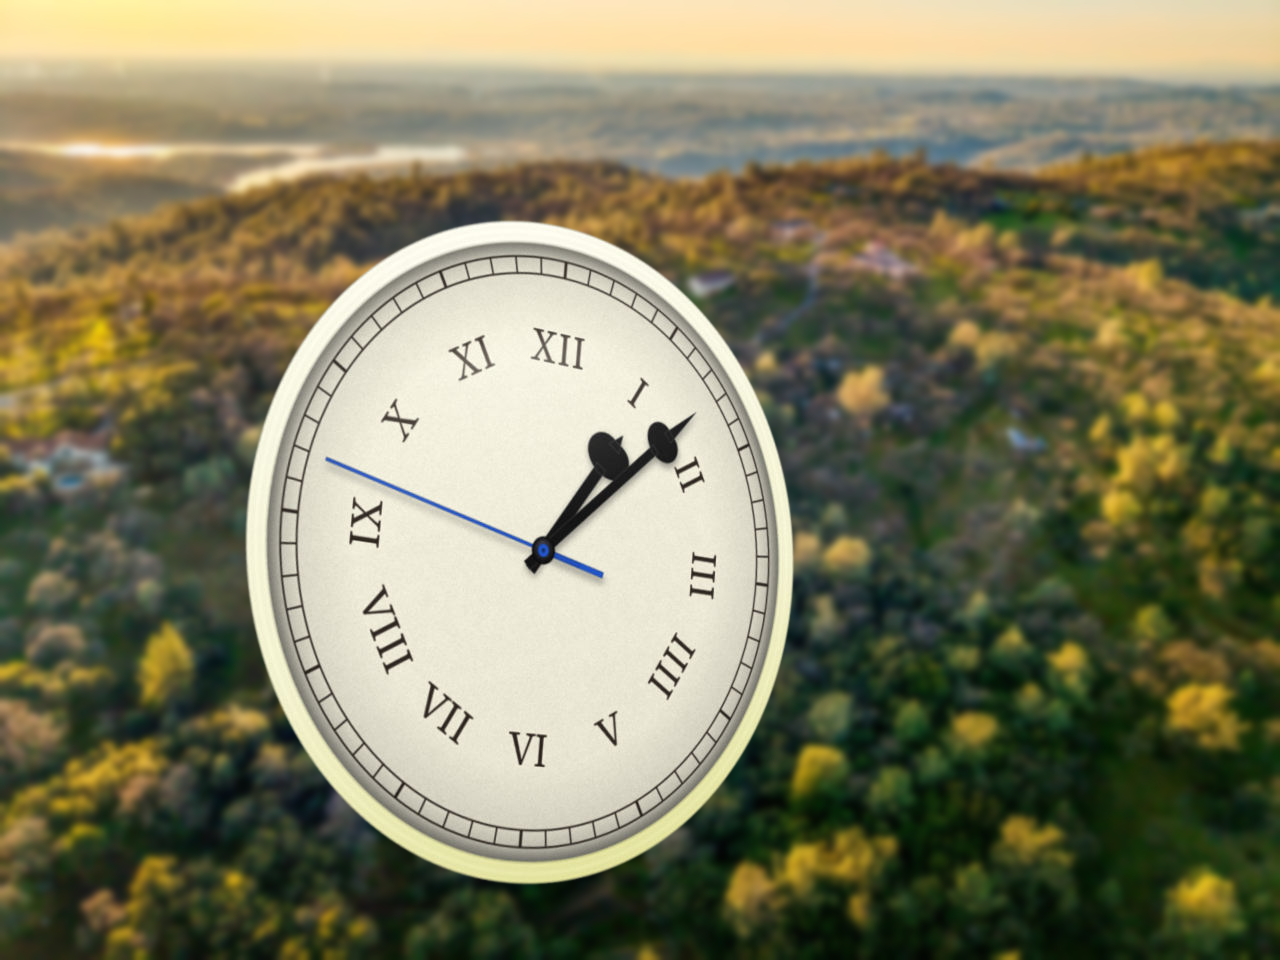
{"hour": 1, "minute": 7, "second": 47}
